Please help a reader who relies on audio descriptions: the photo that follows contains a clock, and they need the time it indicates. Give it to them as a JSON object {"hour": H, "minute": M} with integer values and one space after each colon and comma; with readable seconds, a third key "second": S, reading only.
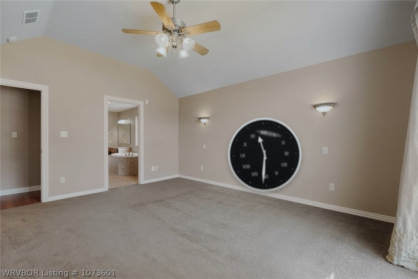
{"hour": 11, "minute": 31}
